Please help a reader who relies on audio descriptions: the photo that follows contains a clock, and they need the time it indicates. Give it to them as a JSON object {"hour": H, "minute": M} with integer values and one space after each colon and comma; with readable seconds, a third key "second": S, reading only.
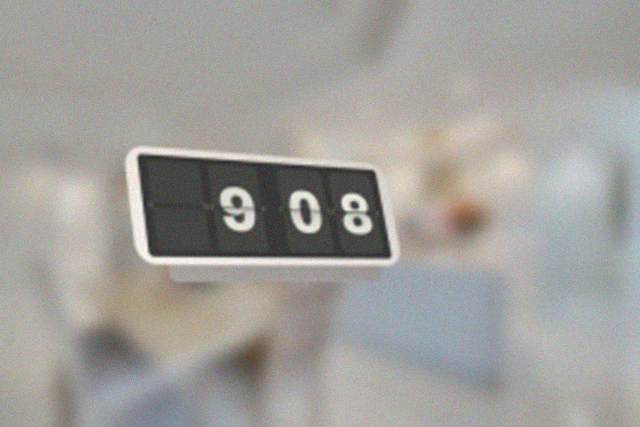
{"hour": 9, "minute": 8}
